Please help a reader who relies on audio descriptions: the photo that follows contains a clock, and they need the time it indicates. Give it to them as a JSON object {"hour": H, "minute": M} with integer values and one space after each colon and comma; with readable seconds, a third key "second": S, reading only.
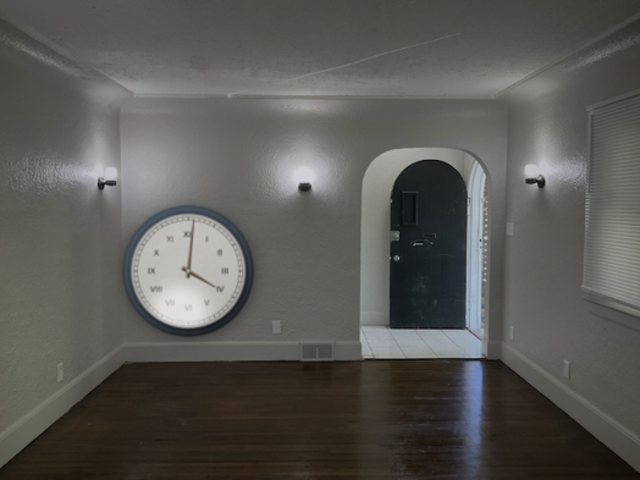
{"hour": 4, "minute": 1}
